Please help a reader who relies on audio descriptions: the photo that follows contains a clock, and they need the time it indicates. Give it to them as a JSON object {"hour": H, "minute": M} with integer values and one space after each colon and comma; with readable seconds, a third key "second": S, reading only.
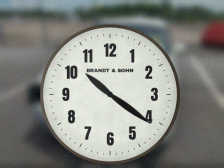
{"hour": 10, "minute": 21}
